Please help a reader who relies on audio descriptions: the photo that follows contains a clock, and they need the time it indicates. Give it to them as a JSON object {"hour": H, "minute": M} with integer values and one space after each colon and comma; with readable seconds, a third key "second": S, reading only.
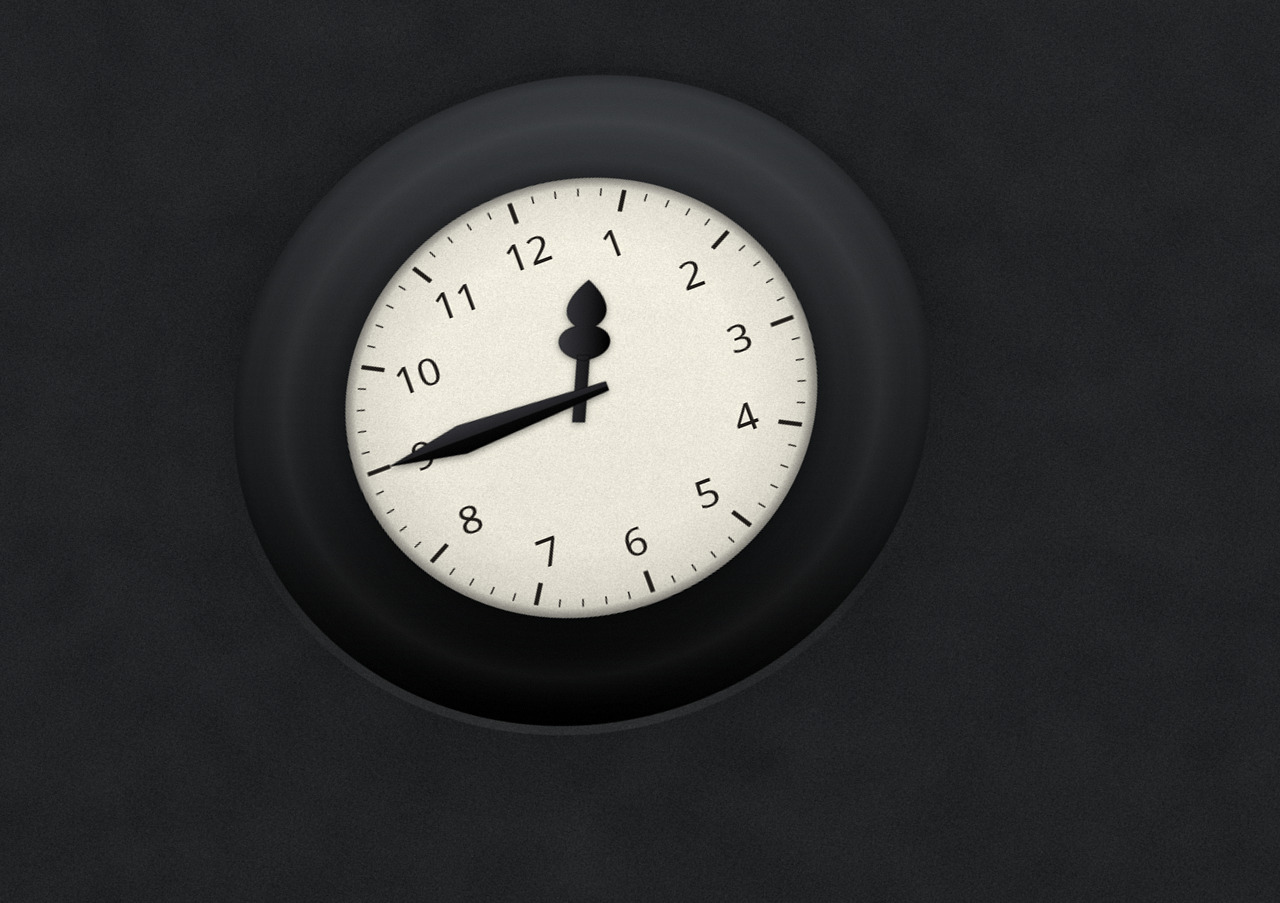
{"hour": 12, "minute": 45}
